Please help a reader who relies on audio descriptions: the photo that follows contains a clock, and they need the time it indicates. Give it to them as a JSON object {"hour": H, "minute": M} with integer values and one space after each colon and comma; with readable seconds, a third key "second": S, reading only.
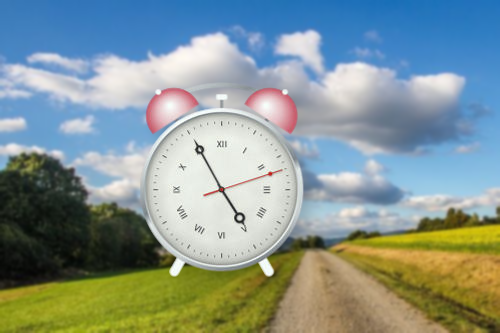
{"hour": 4, "minute": 55, "second": 12}
